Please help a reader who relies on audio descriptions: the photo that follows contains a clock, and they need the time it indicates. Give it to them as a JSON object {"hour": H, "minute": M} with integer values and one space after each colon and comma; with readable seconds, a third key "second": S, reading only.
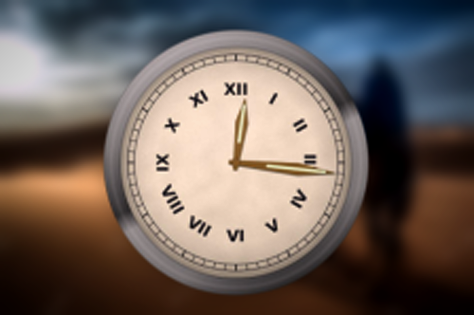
{"hour": 12, "minute": 16}
